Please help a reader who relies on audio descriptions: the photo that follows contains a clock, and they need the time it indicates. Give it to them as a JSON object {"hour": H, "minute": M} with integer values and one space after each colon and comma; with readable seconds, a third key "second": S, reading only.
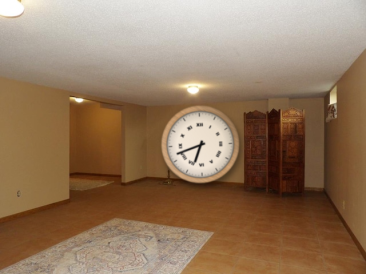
{"hour": 6, "minute": 42}
